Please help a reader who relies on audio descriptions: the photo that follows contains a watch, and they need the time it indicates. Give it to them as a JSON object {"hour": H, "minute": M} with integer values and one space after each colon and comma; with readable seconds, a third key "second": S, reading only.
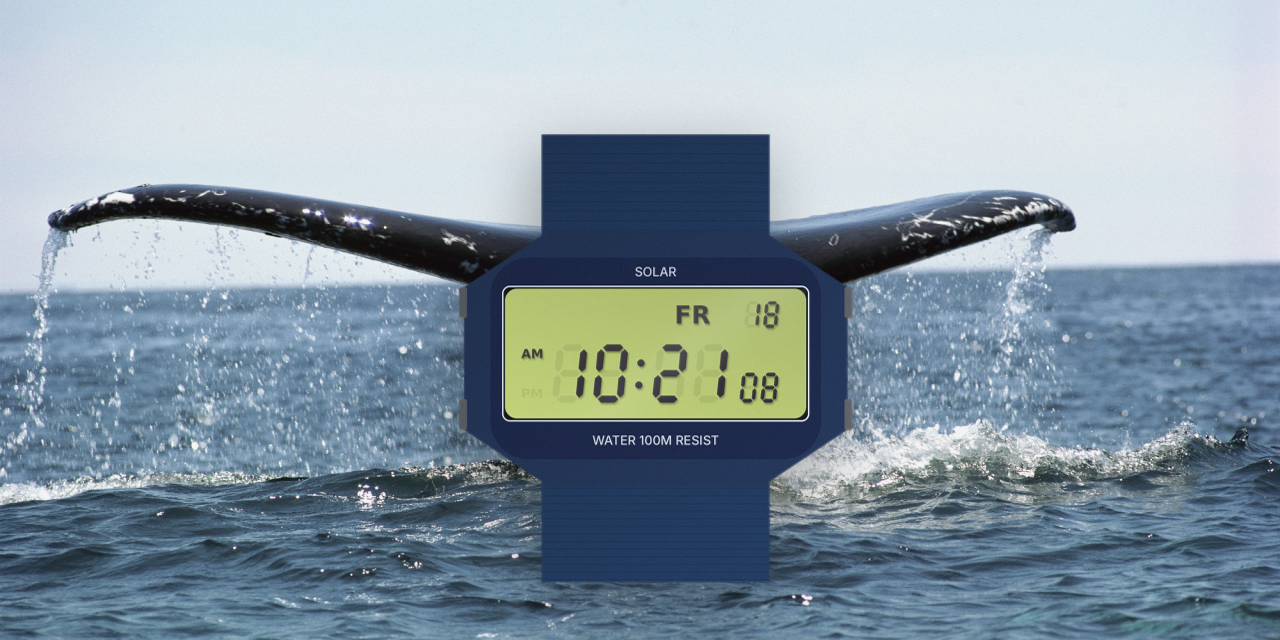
{"hour": 10, "minute": 21, "second": 8}
